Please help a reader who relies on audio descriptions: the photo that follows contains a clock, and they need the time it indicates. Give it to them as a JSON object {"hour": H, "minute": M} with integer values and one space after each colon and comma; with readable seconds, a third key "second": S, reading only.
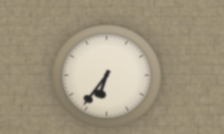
{"hour": 6, "minute": 36}
